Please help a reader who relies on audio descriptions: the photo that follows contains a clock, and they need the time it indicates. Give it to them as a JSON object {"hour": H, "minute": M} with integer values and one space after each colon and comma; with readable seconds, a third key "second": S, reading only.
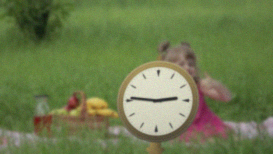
{"hour": 2, "minute": 46}
